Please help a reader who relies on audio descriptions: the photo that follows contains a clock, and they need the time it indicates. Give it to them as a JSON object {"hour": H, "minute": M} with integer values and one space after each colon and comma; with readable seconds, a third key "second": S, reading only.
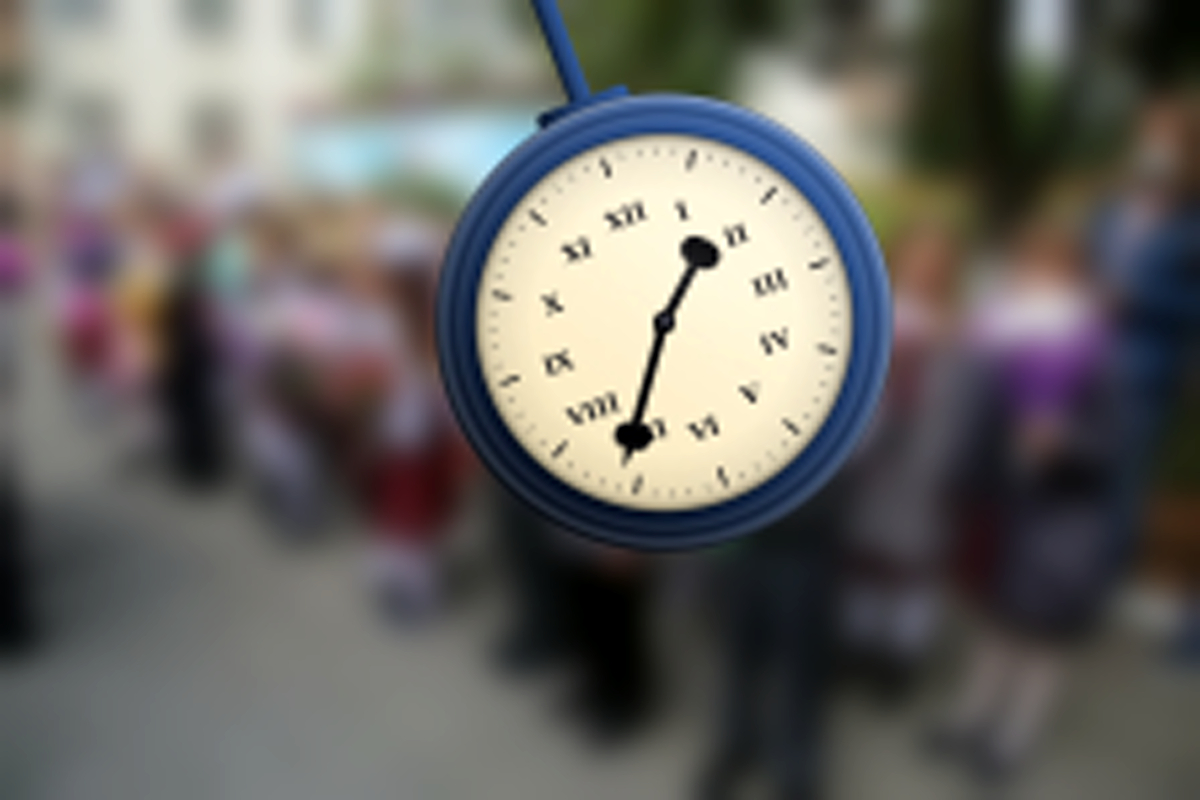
{"hour": 1, "minute": 36}
